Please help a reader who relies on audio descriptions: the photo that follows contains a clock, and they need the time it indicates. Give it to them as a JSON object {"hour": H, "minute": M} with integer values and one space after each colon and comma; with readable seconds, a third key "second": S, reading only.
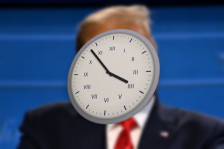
{"hour": 3, "minute": 53}
